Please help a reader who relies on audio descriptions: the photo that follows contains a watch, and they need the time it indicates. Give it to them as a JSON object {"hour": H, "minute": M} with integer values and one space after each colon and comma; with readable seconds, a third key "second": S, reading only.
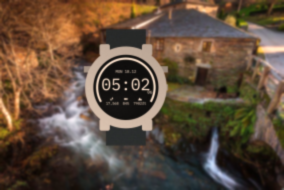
{"hour": 5, "minute": 2}
